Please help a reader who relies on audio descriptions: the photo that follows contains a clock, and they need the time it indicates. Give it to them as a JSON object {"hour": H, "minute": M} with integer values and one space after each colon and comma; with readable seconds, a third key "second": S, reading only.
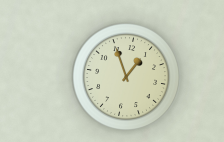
{"hour": 12, "minute": 55}
